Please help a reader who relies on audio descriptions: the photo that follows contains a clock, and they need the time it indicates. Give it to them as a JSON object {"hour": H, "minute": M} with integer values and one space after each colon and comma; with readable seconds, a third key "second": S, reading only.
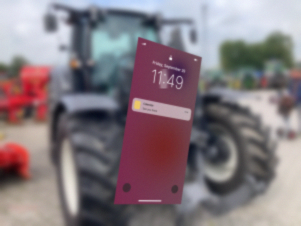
{"hour": 11, "minute": 49}
